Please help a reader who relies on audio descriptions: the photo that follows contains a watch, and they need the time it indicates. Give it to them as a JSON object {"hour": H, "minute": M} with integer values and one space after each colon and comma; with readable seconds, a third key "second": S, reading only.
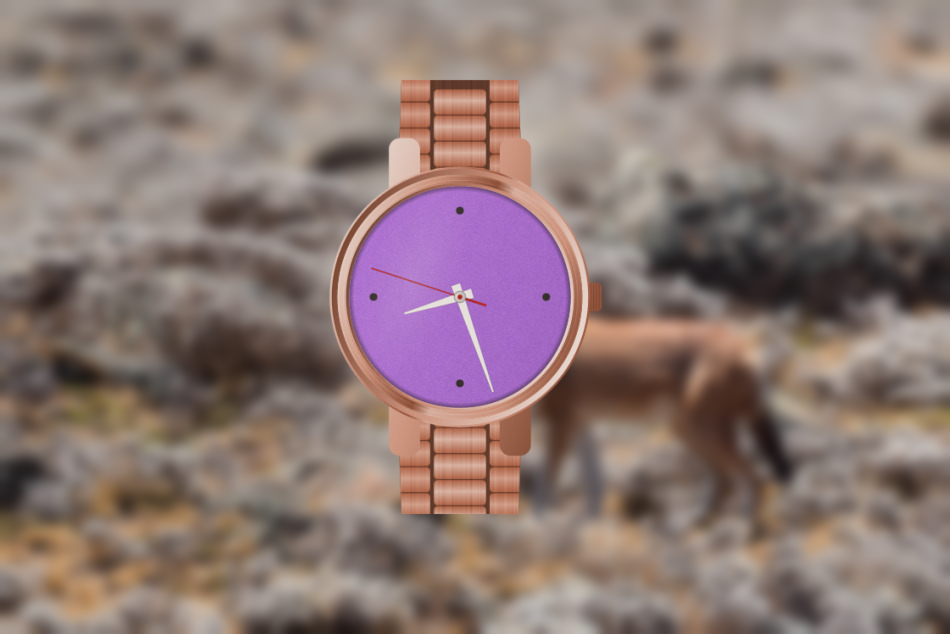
{"hour": 8, "minute": 26, "second": 48}
